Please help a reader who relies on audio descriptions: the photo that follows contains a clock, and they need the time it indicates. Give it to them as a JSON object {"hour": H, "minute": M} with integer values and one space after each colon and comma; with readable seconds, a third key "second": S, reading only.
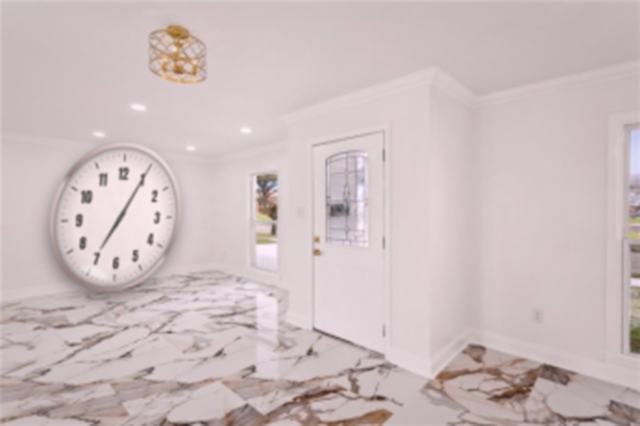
{"hour": 7, "minute": 5}
